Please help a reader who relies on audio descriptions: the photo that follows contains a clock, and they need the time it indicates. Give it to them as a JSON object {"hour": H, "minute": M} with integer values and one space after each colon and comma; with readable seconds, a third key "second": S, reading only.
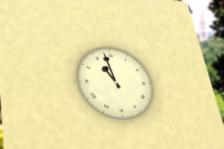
{"hour": 10, "minute": 58}
